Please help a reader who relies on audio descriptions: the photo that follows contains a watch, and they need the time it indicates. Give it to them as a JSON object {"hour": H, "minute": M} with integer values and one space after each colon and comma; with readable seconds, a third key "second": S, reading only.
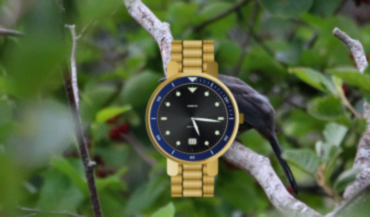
{"hour": 5, "minute": 16}
